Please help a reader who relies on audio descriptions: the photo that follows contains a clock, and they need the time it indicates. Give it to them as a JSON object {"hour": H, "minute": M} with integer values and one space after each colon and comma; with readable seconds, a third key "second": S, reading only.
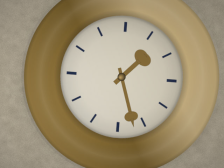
{"hour": 1, "minute": 27}
